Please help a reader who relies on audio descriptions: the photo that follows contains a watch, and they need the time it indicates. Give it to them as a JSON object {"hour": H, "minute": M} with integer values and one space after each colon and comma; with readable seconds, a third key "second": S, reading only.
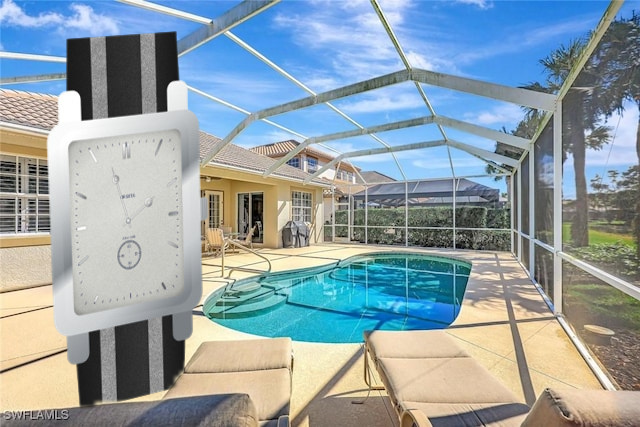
{"hour": 1, "minute": 57}
